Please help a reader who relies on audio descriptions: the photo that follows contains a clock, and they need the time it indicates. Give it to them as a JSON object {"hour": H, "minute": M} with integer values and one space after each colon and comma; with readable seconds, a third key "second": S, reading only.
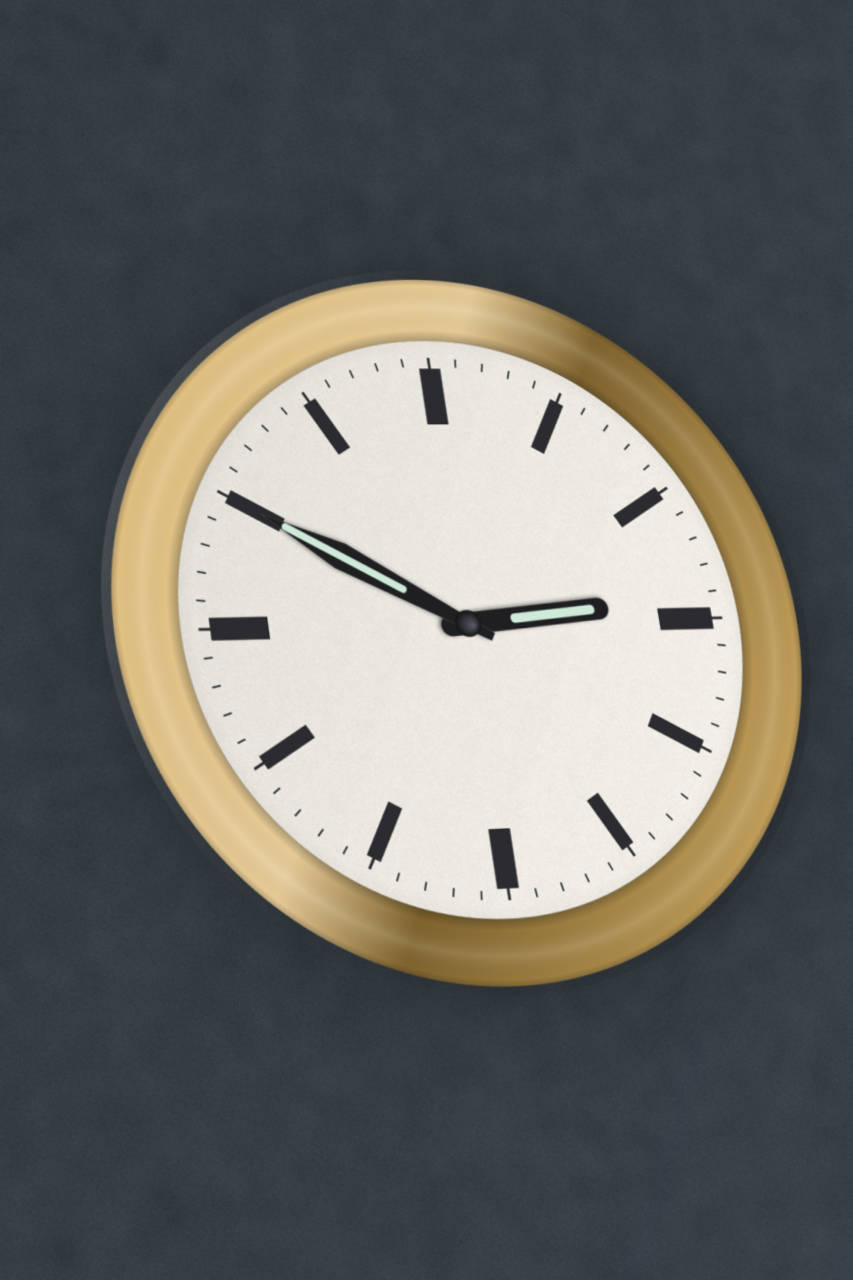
{"hour": 2, "minute": 50}
